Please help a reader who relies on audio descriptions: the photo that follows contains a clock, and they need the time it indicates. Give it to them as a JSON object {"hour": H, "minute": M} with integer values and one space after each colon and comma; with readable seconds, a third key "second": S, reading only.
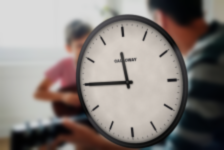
{"hour": 11, "minute": 45}
